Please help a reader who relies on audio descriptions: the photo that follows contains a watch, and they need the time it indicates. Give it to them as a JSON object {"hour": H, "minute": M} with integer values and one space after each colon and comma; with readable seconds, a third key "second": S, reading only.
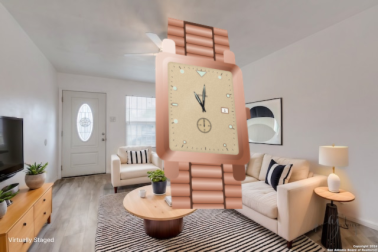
{"hour": 11, "minute": 1}
